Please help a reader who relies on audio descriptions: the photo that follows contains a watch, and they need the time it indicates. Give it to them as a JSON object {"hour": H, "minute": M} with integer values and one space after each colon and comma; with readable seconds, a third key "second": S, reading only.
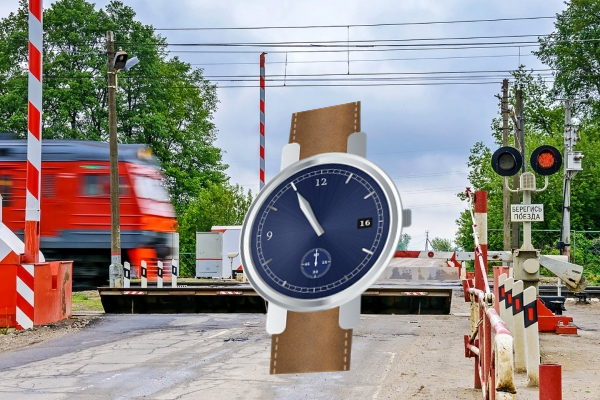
{"hour": 10, "minute": 55}
